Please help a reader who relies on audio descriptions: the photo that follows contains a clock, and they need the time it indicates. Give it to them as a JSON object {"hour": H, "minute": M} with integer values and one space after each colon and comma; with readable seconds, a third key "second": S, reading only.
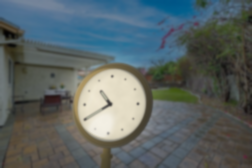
{"hour": 10, "minute": 40}
